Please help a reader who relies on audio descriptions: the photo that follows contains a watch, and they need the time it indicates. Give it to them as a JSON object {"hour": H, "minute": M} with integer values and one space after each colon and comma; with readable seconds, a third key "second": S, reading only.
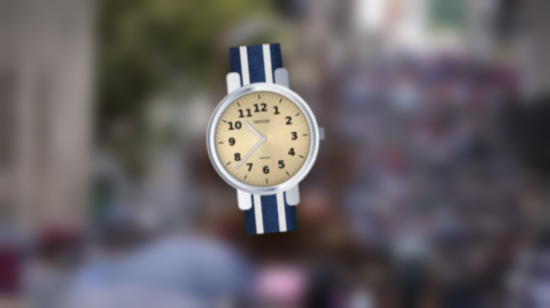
{"hour": 10, "minute": 38}
